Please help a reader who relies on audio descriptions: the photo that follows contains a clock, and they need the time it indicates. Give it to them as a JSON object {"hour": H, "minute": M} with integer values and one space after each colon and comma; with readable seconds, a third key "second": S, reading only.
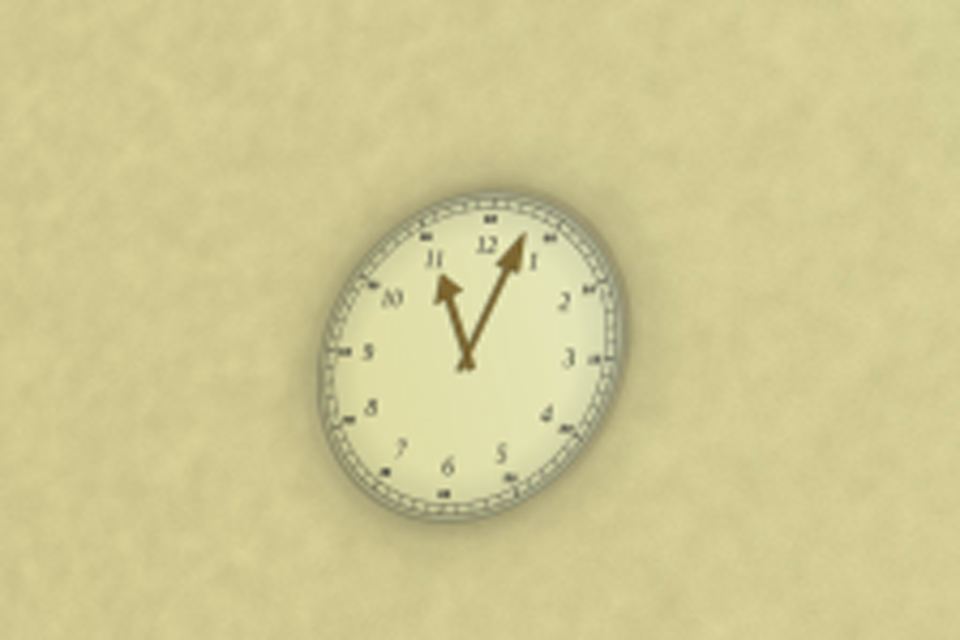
{"hour": 11, "minute": 3}
